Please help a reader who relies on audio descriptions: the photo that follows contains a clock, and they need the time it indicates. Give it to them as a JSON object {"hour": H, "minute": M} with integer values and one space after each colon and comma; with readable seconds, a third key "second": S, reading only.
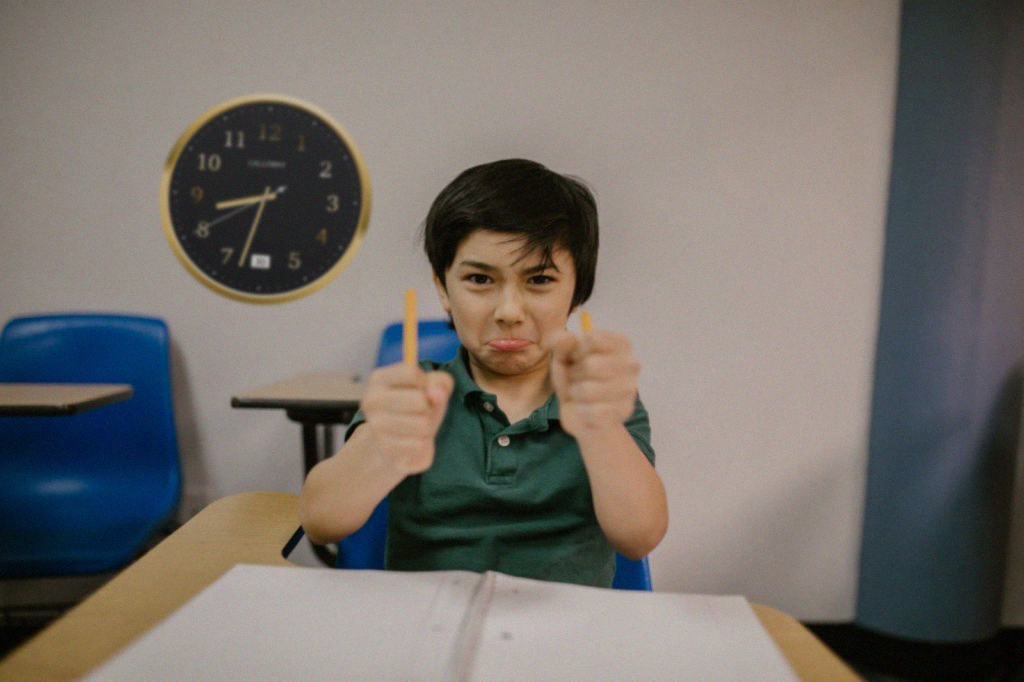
{"hour": 8, "minute": 32, "second": 40}
